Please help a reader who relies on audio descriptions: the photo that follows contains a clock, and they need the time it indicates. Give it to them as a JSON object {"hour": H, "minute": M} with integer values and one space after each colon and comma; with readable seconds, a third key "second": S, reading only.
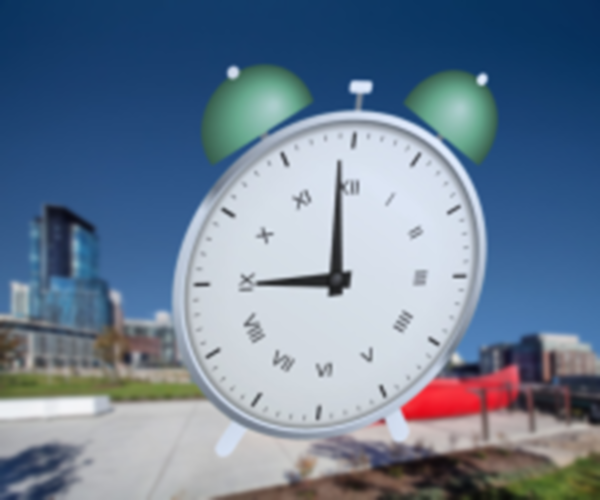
{"hour": 8, "minute": 59}
